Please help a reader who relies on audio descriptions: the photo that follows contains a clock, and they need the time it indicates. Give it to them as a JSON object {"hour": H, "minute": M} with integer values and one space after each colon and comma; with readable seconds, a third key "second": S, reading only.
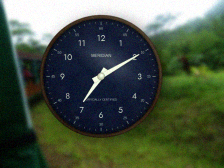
{"hour": 7, "minute": 10}
